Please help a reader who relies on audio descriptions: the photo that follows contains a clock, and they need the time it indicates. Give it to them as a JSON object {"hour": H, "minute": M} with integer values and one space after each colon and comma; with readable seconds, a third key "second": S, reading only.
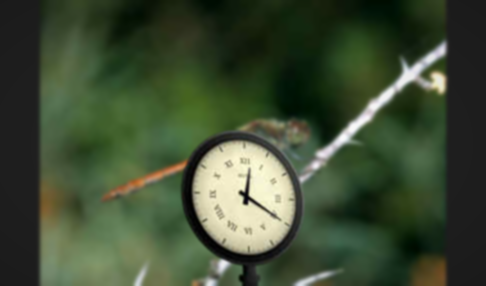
{"hour": 12, "minute": 20}
